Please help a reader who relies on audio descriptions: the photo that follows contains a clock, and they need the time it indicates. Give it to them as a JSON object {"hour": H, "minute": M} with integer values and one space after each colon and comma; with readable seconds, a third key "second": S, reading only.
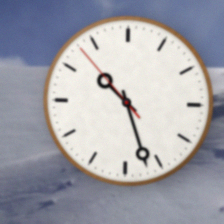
{"hour": 10, "minute": 26, "second": 53}
